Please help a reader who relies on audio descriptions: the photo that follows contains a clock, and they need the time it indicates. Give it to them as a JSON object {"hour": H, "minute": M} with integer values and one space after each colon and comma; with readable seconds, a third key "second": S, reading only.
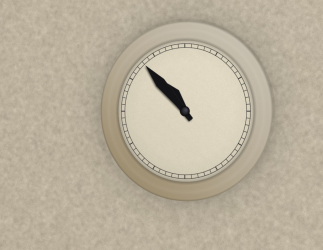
{"hour": 10, "minute": 53}
